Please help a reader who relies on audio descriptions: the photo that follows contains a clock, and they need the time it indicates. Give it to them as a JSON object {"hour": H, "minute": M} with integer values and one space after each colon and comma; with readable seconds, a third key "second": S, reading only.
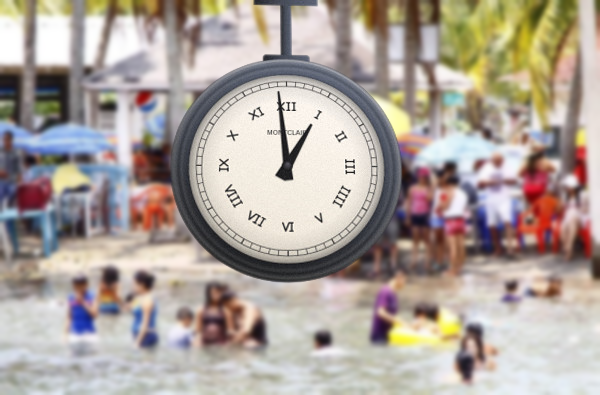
{"hour": 12, "minute": 59}
